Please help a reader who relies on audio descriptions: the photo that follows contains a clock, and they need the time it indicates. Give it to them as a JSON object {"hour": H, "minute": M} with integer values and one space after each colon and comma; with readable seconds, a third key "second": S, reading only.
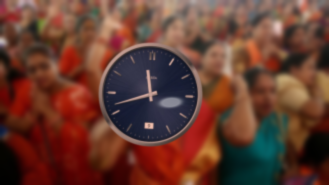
{"hour": 11, "minute": 42}
